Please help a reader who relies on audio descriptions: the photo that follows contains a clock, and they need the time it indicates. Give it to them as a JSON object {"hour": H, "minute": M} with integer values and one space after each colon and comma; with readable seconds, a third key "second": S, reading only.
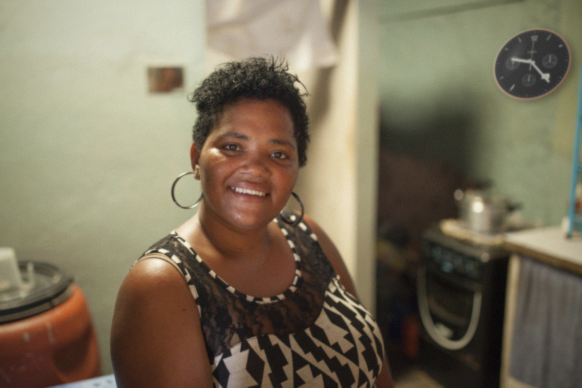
{"hour": 9, "minute": 23}
